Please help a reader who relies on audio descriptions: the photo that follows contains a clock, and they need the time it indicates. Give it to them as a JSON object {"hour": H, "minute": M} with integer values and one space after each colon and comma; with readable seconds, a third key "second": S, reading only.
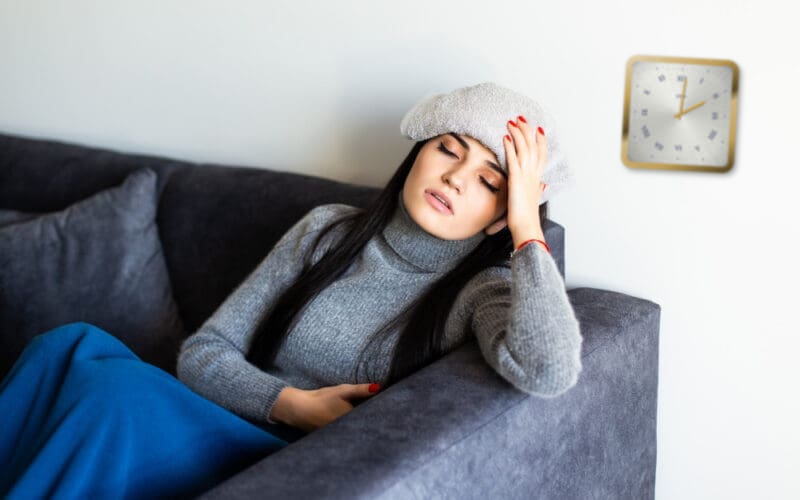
{"hour": 2, "minute": 1}
